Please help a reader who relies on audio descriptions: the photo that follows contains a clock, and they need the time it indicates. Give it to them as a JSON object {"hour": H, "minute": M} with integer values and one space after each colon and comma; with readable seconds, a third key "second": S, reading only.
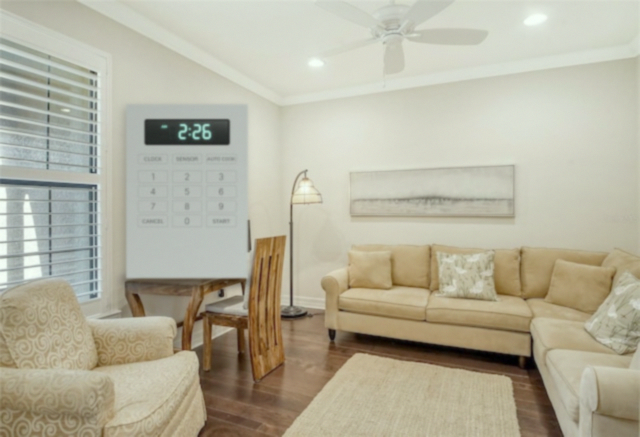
{"hour": 2, "minute": 26}
